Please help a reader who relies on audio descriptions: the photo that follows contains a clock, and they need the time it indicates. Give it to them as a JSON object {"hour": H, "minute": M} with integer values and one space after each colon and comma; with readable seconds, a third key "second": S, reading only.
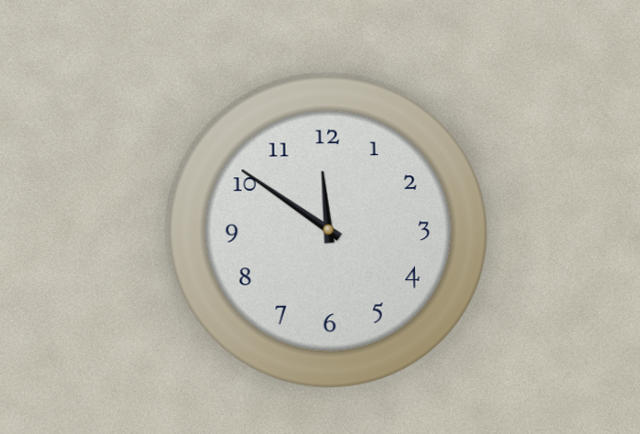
{"hour": 11, "minute": 51}
